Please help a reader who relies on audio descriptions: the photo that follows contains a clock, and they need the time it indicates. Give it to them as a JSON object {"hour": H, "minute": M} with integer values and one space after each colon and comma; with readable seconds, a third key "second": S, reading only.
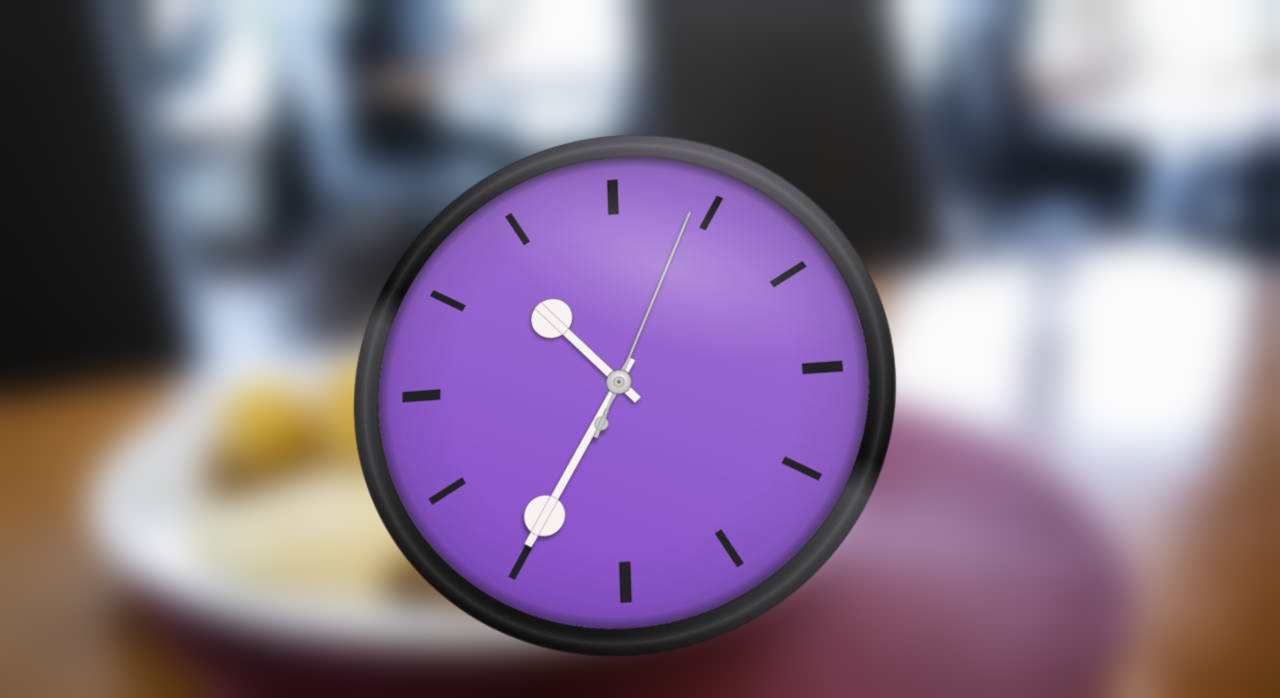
{"hour": 10, "minute": 35, "second": 4}
